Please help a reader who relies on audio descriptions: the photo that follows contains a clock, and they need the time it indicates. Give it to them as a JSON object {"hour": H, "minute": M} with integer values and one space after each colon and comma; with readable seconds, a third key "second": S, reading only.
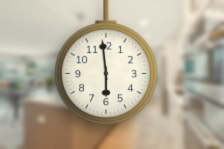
{"hour": 5, "minute": 59}
